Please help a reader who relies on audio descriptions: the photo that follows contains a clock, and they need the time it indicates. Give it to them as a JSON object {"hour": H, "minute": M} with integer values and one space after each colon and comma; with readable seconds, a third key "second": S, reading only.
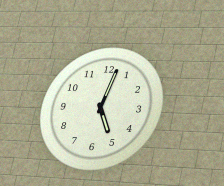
{"hour": 5, "minute": 2}
